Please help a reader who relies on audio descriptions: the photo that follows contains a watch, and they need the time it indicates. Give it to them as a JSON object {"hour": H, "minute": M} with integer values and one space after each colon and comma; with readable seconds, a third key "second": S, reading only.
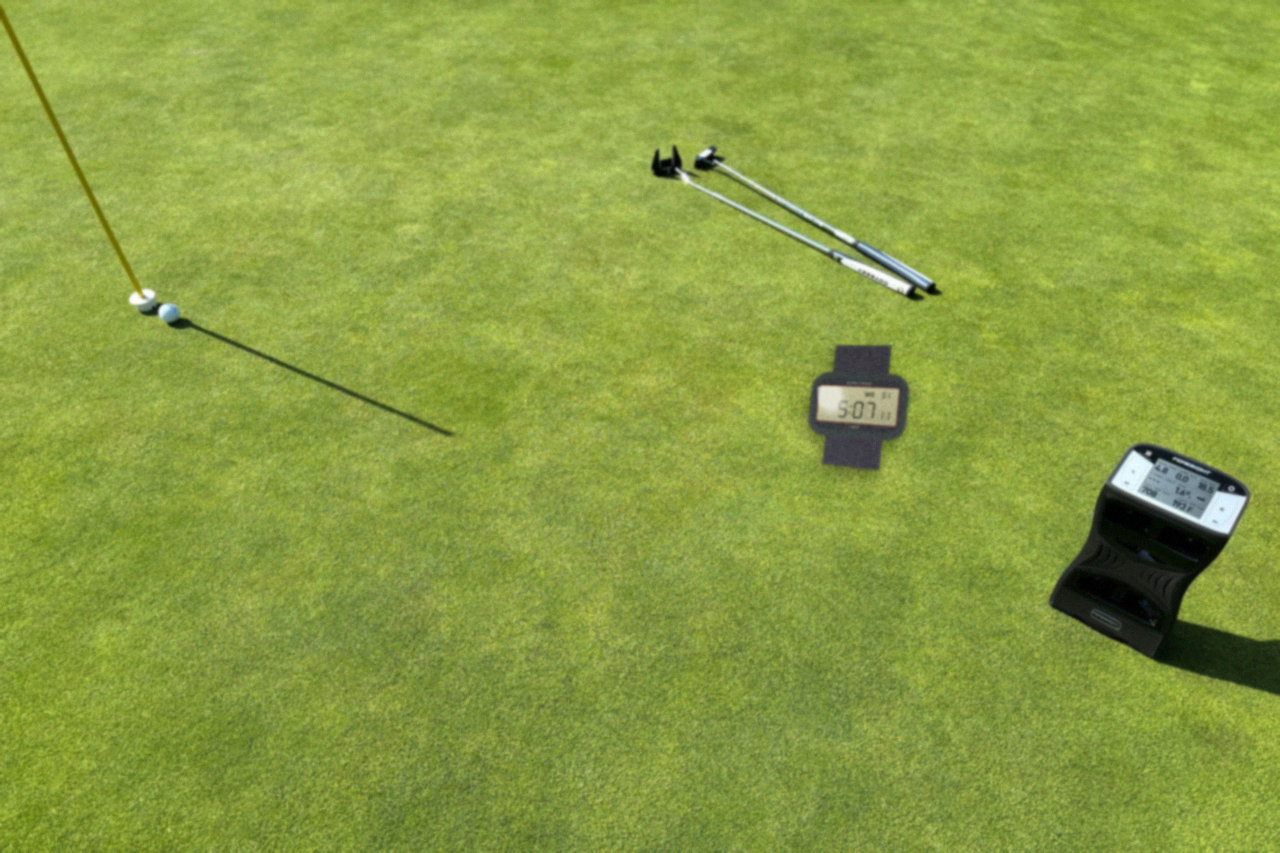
{"hour": 5, "minute": 7}
